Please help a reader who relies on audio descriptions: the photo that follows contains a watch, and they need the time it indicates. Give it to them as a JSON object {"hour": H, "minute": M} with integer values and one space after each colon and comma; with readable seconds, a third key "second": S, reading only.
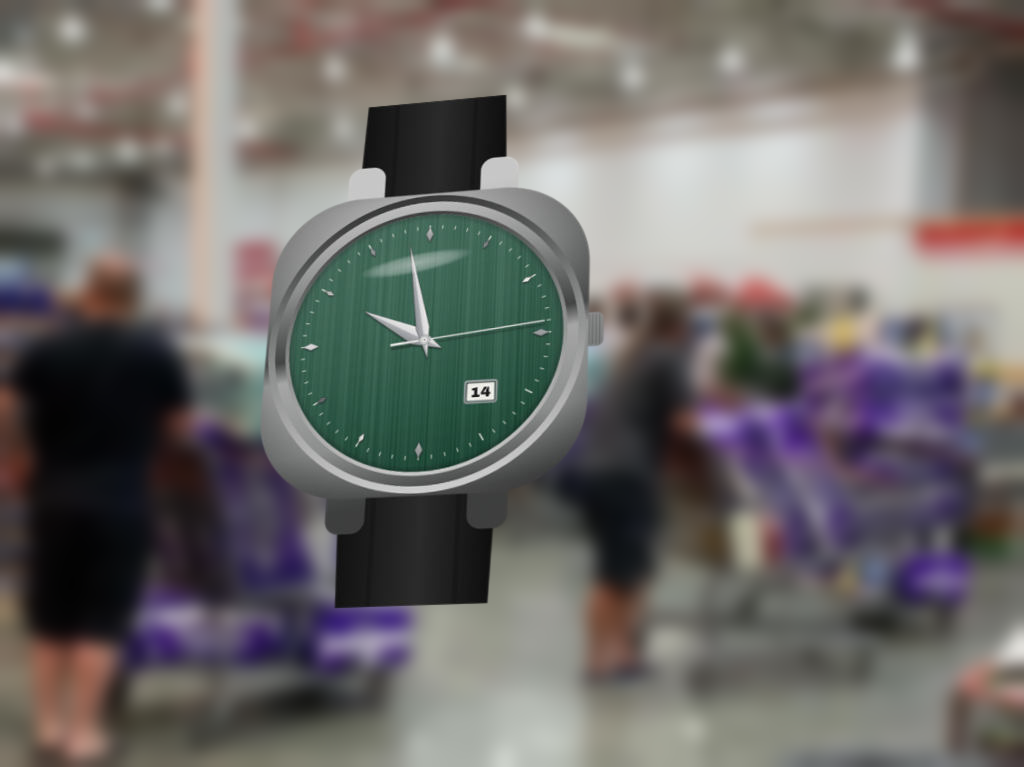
{"hour": 9, "minute": 58, "second": 14}
